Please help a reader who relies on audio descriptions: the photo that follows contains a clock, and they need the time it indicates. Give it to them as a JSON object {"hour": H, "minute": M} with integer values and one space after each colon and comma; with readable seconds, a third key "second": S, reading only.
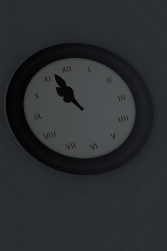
{"hour": 10, "minute": 57}
